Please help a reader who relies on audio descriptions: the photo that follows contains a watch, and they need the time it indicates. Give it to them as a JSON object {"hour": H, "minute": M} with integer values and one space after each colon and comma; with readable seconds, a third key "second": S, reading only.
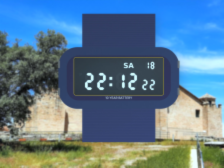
{"hour": 22, "minute": 12, "second": 22}
